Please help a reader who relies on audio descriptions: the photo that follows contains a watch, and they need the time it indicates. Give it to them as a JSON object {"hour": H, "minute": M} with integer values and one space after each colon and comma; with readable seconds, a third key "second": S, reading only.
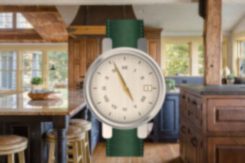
{"hour": 4, "minute": 56}
